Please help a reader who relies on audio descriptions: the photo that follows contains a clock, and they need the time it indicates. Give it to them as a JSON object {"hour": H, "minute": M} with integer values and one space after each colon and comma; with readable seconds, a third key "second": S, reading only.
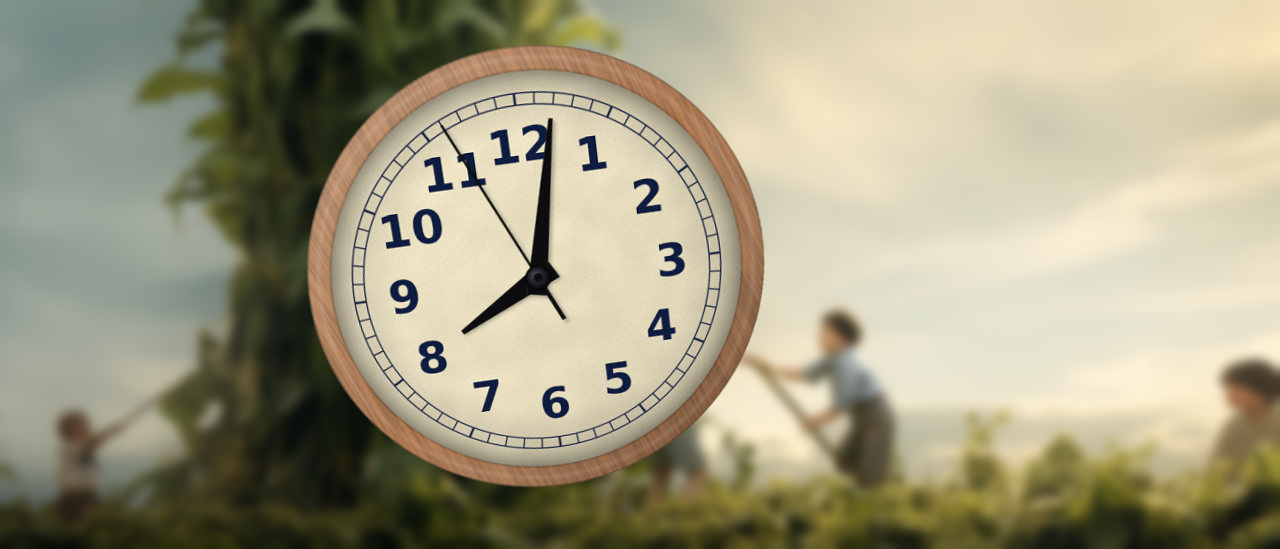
{"hour": 8, "minute": 1, "second": 56}
